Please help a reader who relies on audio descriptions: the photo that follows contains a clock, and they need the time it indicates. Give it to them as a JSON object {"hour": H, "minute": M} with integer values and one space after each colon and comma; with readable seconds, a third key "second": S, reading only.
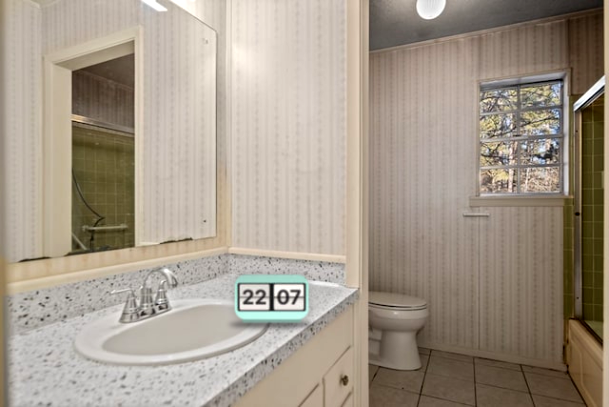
{"hour": 22, "minute": 7}
